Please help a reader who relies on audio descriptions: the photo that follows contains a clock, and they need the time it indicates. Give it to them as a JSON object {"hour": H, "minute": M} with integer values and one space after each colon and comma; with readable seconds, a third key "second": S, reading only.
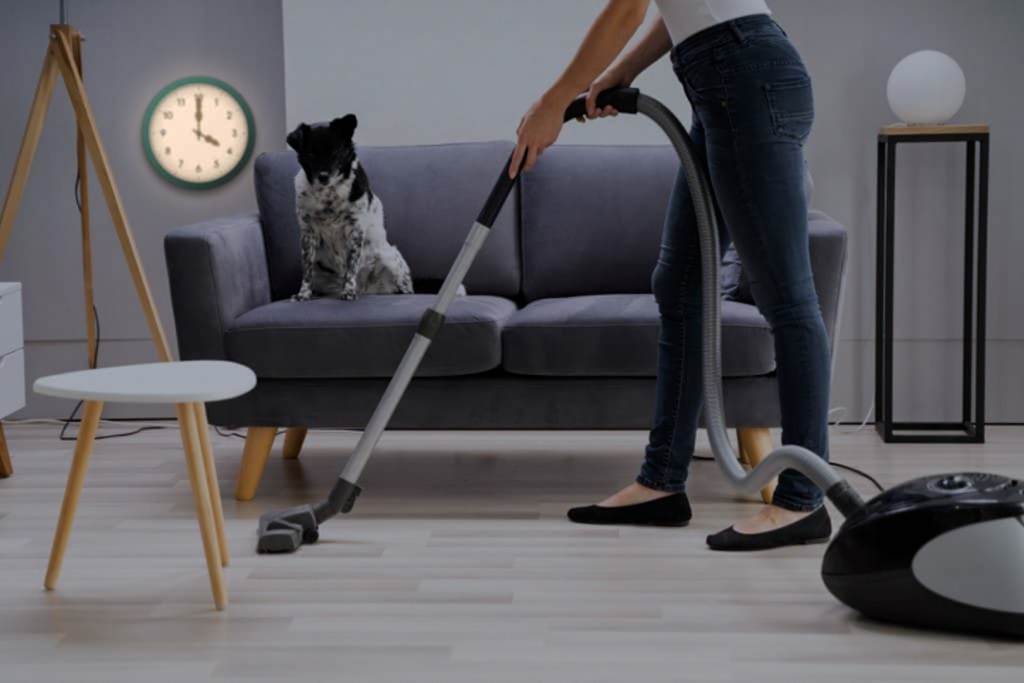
{"hour": 4, "minute": 0}
